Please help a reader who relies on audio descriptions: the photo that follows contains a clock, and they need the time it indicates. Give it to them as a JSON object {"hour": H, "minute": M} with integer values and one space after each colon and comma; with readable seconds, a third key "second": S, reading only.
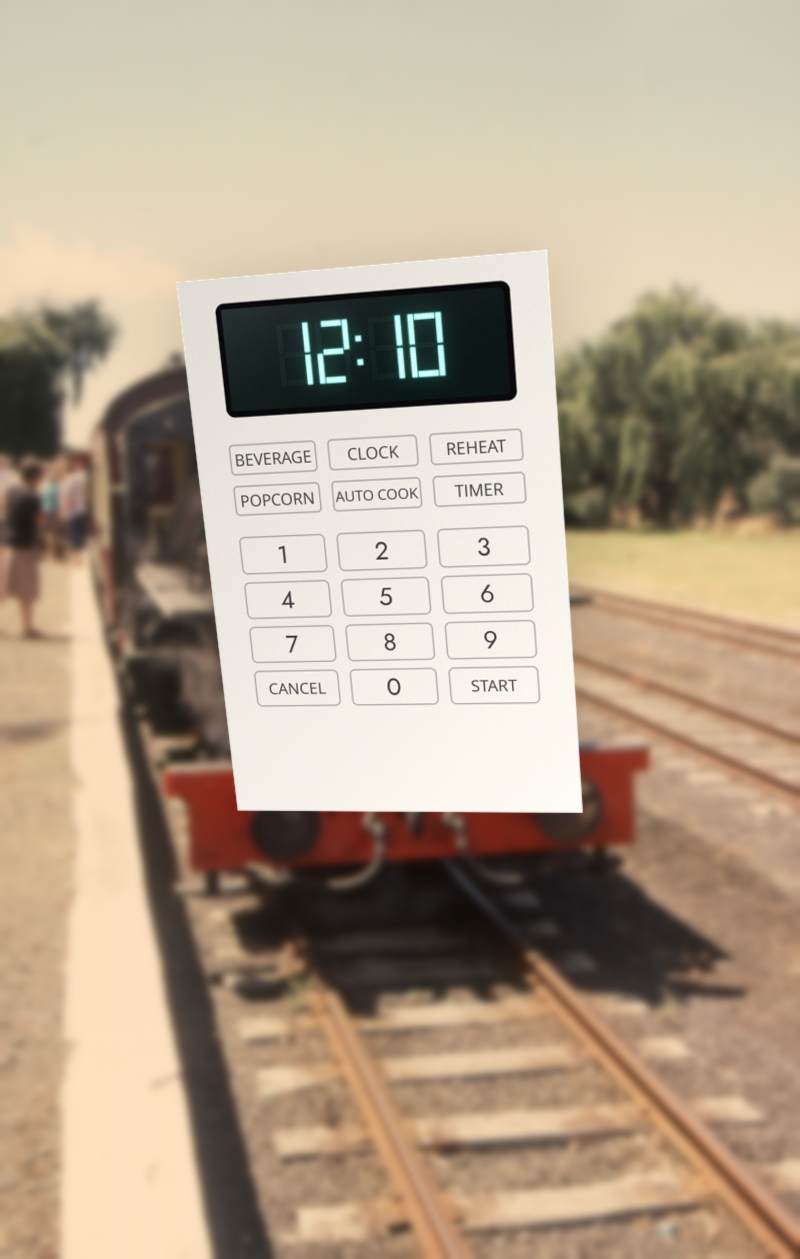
{"hour": 12, "minute": 10}
